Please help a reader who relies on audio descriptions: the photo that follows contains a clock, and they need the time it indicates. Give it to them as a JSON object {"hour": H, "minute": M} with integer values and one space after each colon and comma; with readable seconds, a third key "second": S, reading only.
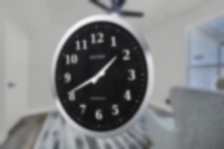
{"hour": 1, "minute": 41}
